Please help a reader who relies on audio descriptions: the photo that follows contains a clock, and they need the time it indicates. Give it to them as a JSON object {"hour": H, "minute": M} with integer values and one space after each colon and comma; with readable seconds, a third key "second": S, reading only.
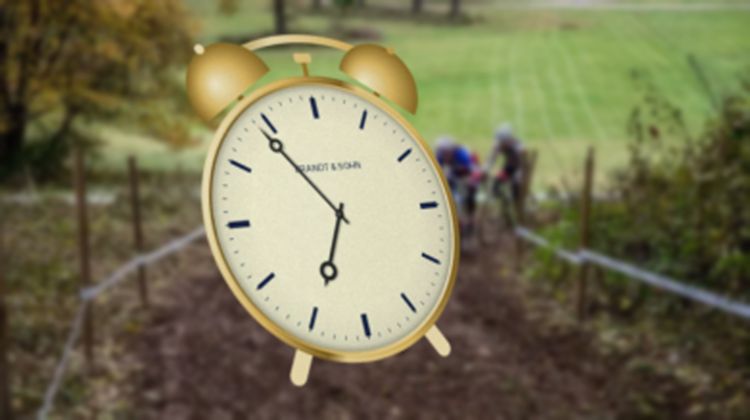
{"hour": 6, "minute": 54}
